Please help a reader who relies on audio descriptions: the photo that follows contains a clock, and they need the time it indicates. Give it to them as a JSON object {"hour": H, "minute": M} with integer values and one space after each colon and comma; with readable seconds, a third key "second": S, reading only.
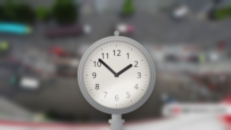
{"hour": 1, "minute": 52}
